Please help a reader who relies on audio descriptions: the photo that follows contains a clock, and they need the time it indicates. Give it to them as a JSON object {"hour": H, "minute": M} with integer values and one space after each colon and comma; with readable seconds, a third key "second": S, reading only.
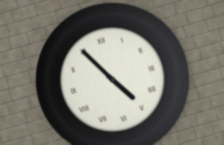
{"hour": 4, "minute": 55}
